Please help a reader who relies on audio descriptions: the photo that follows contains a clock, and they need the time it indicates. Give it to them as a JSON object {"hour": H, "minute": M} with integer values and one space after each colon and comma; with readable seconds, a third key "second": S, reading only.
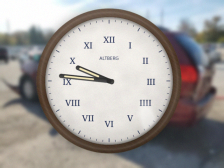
{"hour": 9, "minute": 46}
